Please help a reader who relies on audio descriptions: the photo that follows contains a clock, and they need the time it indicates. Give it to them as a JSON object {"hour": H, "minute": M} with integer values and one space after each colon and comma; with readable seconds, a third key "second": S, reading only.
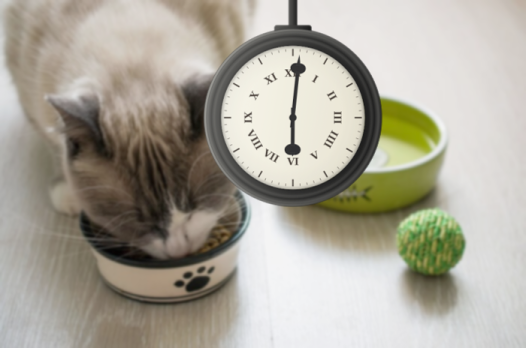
{"hour": 6, "minute": 1}
